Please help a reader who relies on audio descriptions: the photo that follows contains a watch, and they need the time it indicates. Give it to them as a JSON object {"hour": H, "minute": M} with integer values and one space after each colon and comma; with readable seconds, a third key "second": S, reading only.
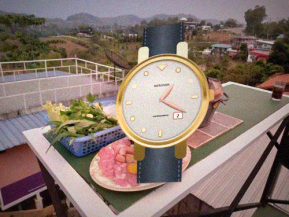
{"hour": 1, "minute": 20}
